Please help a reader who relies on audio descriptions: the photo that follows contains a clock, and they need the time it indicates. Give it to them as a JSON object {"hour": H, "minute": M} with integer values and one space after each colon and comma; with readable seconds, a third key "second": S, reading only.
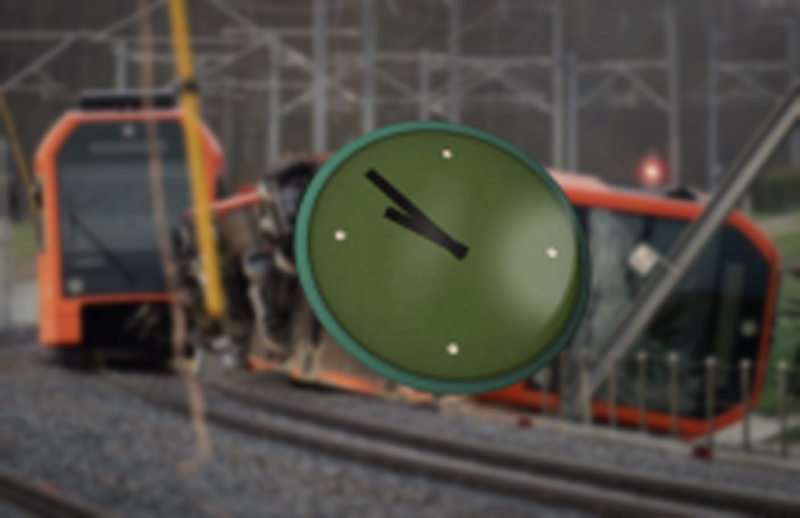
{"hour": 9, "minute": 52}
